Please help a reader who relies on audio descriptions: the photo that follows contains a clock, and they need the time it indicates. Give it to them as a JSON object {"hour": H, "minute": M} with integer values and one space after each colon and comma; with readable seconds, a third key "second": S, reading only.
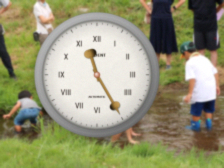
{"hour": 11, "minute": 25}
